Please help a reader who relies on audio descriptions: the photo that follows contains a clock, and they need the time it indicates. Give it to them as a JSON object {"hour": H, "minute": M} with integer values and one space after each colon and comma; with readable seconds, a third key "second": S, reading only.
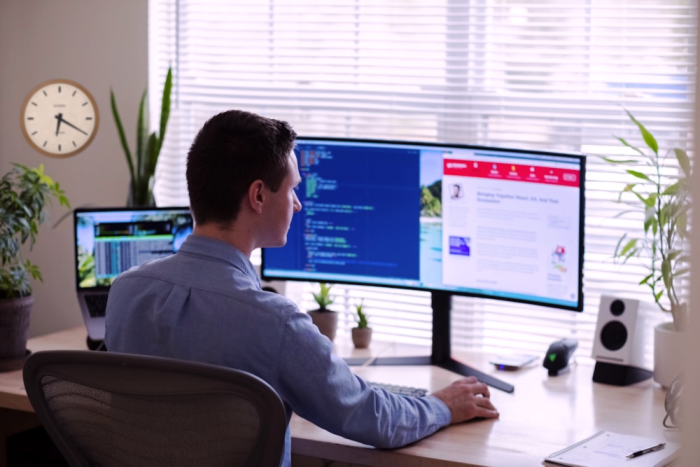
{"hour": 6, "minute": 20}
